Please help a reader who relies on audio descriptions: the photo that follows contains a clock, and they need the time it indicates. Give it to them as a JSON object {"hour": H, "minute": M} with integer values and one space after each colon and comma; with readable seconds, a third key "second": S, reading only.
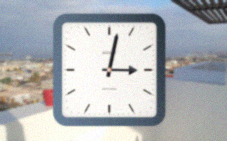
{"hour": 3, "minute": 2}
